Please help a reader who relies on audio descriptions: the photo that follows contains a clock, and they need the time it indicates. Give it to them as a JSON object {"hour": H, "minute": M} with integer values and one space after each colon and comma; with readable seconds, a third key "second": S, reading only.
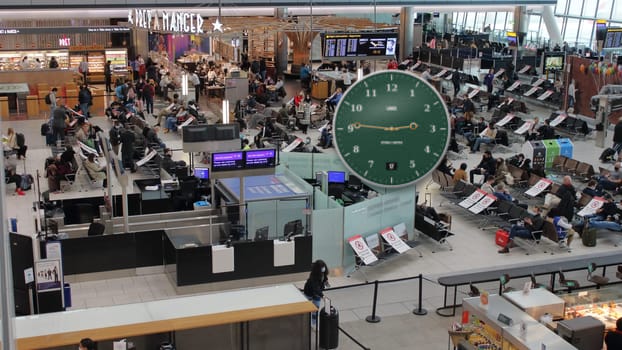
{"hour": 2, "minute": 46}
